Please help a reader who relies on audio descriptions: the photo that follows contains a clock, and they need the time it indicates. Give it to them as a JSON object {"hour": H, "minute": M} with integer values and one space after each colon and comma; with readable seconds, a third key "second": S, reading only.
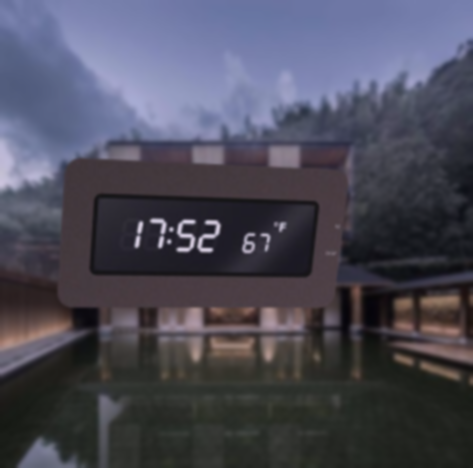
{"hour": 17, "minute": 52}
